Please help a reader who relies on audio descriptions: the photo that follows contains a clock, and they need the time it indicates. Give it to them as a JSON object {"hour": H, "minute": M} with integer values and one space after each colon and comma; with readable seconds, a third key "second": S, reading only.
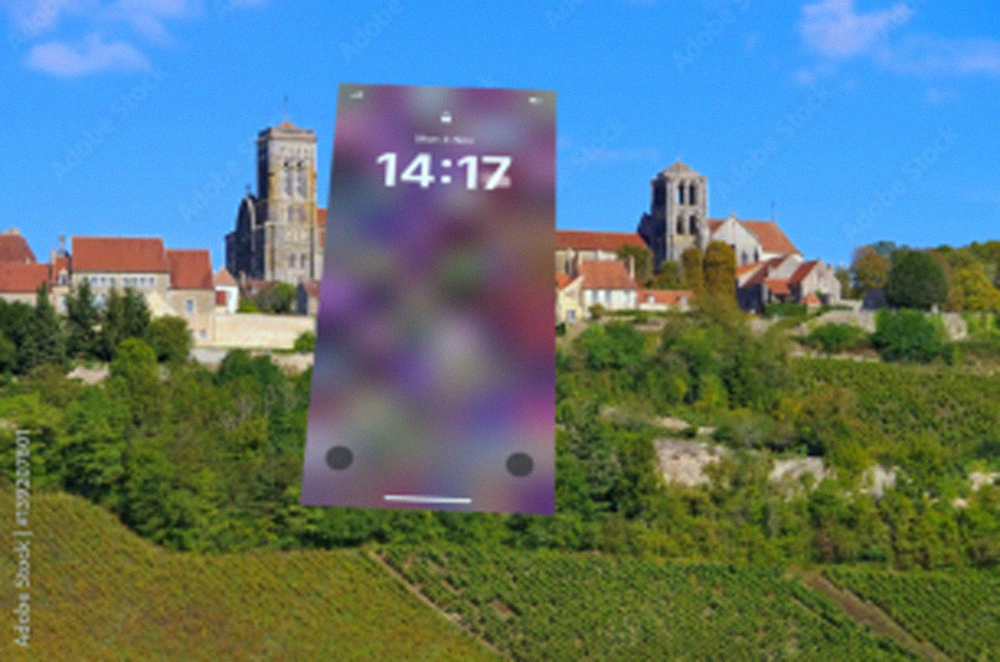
{"hour": 14, "minute": 17}
